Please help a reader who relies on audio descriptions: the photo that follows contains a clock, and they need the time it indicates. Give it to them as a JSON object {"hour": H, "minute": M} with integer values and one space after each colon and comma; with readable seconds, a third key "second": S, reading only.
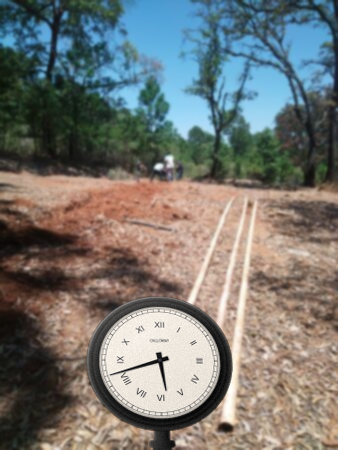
{"hour": 5, "minute": 42}
